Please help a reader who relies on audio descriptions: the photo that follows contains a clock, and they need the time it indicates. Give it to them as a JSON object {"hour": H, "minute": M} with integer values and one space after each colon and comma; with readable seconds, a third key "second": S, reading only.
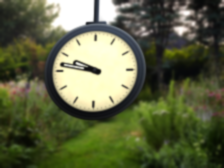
{"hour": 9, "minute": 47}
